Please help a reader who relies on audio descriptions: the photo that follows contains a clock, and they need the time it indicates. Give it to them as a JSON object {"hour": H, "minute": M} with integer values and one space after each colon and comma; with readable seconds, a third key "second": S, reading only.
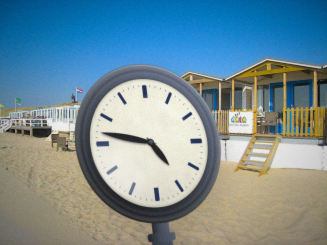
{"hour": 4, "minute": 47}
